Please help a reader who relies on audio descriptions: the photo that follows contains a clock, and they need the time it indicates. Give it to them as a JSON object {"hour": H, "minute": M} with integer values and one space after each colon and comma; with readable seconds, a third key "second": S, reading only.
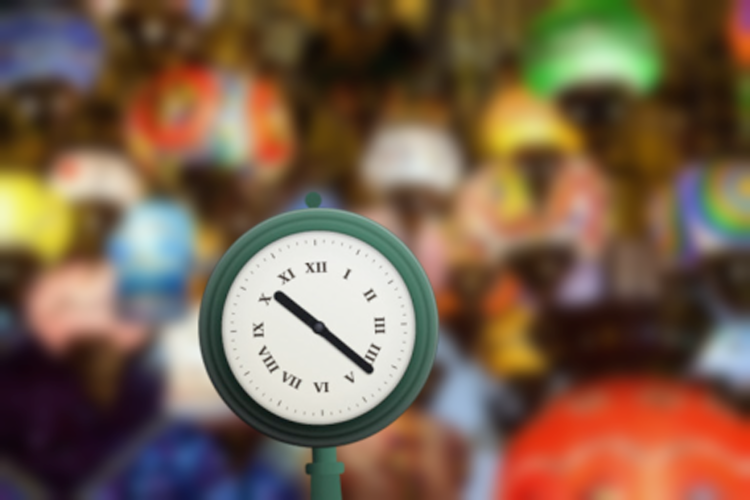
{"hour": 10, "minute": 22}
